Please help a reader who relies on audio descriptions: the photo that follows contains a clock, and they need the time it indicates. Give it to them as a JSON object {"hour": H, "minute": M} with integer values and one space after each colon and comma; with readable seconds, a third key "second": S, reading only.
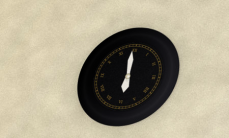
{"hour": 5, "minute": 59}
